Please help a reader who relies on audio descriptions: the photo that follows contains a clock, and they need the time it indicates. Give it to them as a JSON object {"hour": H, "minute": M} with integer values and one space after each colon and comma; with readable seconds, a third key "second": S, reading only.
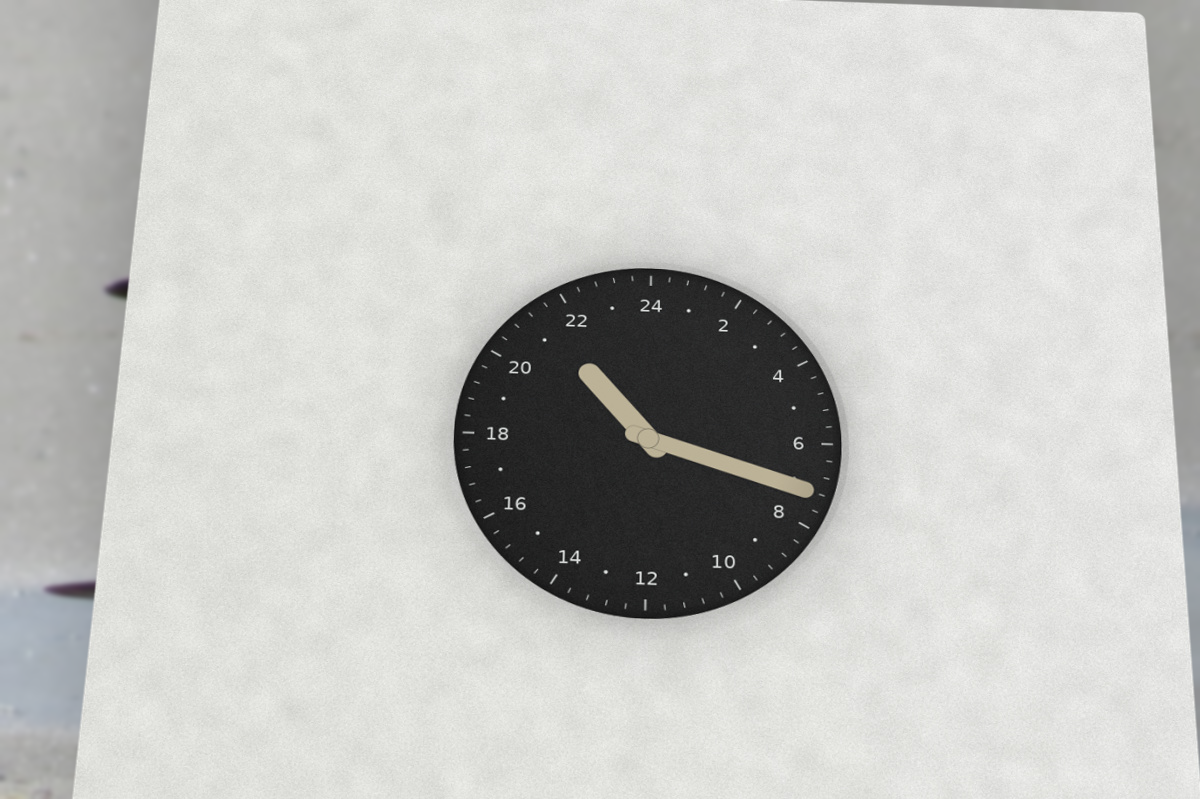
{"hour": 21, "minute": 18}
